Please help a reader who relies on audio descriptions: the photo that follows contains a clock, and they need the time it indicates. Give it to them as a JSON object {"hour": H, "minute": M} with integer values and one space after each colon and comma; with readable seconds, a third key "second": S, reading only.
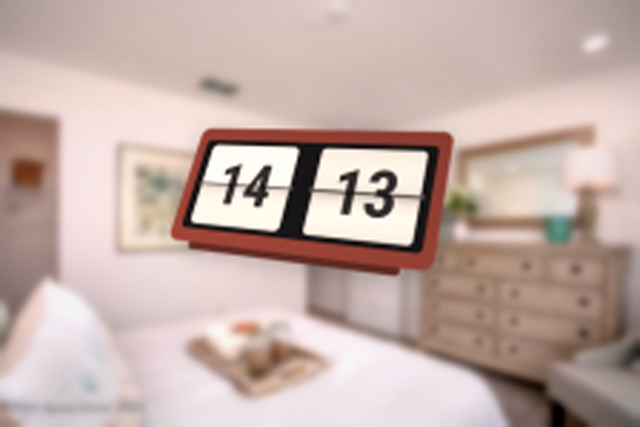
{"hour": 14, "minute": 13}
